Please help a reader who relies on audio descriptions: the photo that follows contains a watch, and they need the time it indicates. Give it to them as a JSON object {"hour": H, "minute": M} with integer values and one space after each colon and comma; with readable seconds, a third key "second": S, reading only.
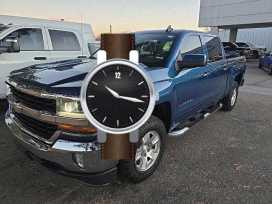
{"hour": 10, "minute": 17}
